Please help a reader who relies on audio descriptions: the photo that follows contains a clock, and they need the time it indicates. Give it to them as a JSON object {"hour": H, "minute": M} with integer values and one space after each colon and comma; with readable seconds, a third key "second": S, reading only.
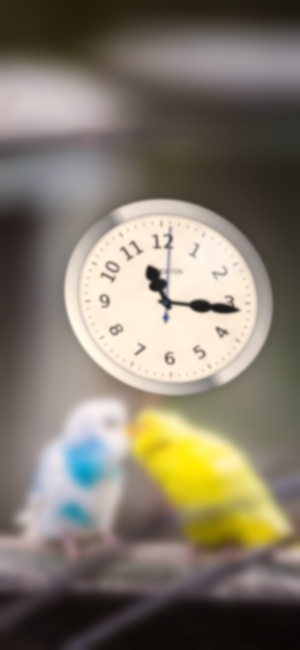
{"hour": 11, "minute": 16, "second": 1}
